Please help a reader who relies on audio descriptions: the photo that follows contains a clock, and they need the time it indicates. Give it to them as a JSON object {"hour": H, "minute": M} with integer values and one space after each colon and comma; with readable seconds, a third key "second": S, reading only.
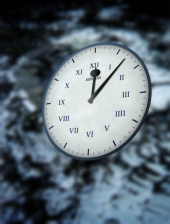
{"hour": 12, "minute": 7}
